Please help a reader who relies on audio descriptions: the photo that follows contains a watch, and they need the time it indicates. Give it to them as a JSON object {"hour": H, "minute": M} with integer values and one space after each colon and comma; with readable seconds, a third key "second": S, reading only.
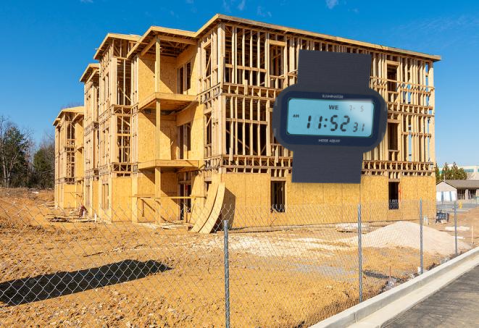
{"hour": 11, "minute": 52, "second": 31}
